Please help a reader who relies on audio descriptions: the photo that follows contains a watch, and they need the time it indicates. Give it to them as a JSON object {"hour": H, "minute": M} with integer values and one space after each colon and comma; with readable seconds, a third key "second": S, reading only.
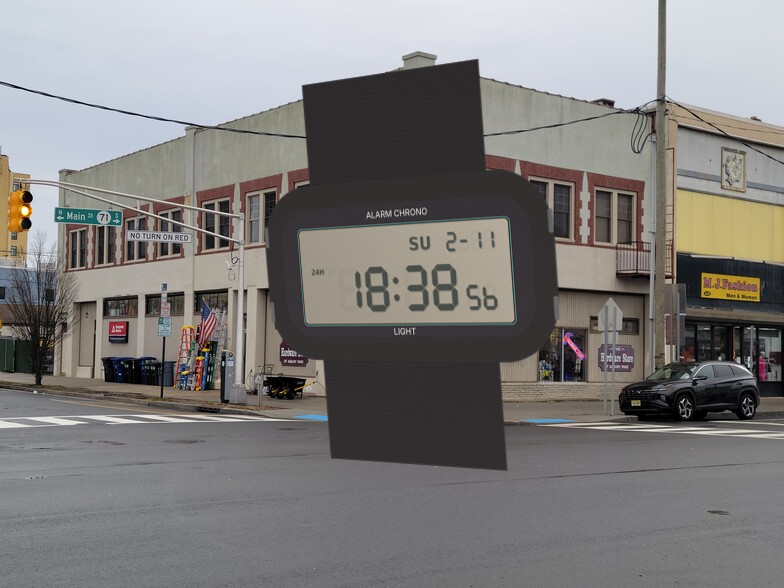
{"hour": 18, "minute": 38, "second": 56}
